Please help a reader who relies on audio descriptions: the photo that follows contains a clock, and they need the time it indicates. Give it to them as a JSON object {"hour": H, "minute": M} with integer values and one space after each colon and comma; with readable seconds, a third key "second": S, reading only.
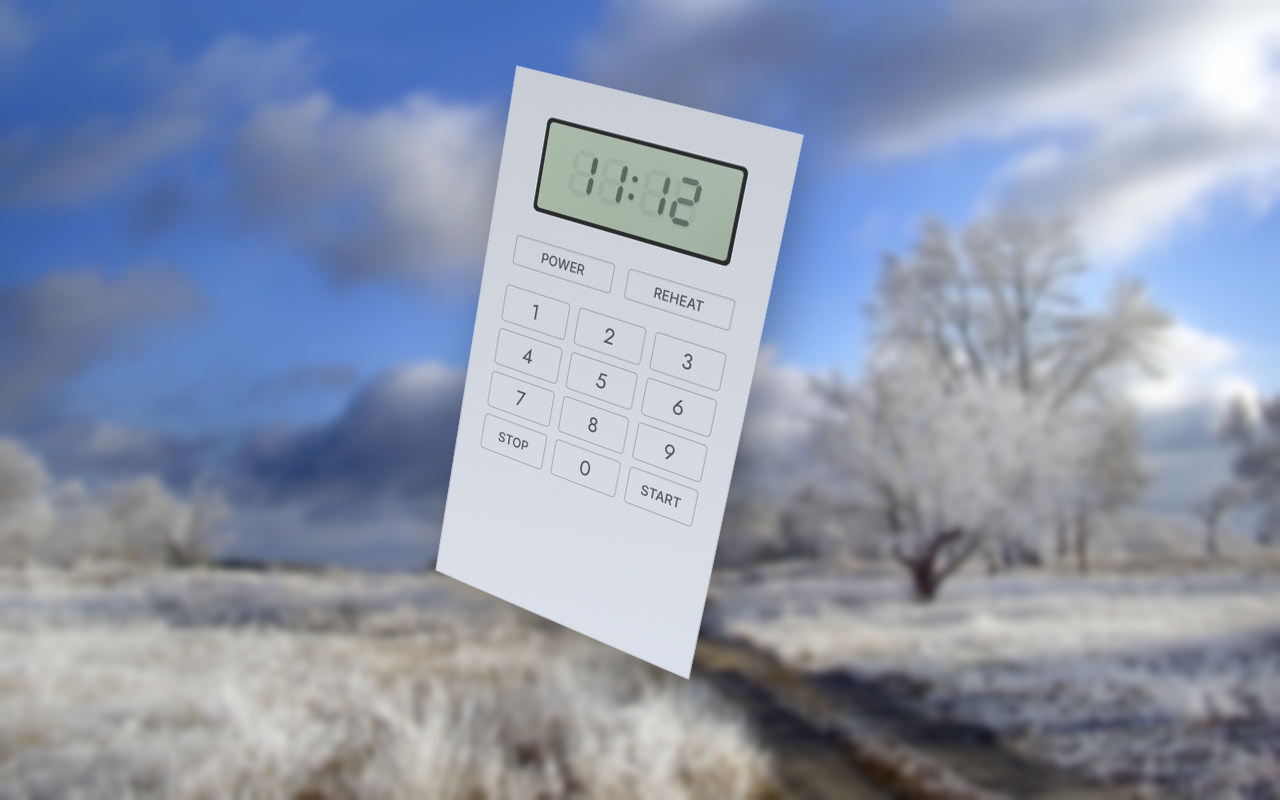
{"hour": 11, "minute": 12}
